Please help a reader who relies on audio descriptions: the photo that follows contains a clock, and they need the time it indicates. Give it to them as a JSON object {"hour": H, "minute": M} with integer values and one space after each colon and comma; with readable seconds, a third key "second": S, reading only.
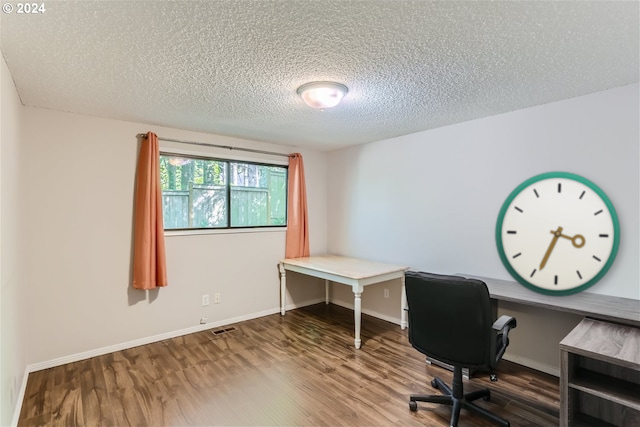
{"hour": 3, "minute": 34}
